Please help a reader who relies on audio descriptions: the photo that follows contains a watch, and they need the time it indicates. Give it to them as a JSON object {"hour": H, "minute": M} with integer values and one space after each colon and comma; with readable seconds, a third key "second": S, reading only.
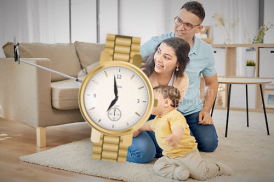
{"hour": 6, "minute": 58}
